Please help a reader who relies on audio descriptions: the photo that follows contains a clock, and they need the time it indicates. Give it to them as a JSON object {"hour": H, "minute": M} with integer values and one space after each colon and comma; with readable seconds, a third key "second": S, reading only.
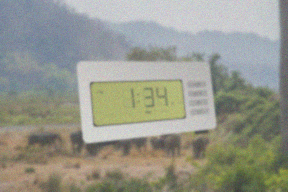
{"hour": 1, "minute": 34}
